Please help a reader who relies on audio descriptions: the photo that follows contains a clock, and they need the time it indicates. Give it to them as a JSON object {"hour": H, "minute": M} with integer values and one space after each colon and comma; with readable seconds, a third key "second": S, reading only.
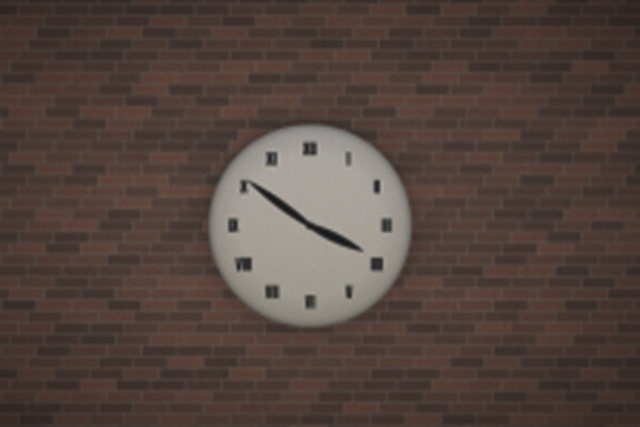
{"hour": 3, "minute": 51}
